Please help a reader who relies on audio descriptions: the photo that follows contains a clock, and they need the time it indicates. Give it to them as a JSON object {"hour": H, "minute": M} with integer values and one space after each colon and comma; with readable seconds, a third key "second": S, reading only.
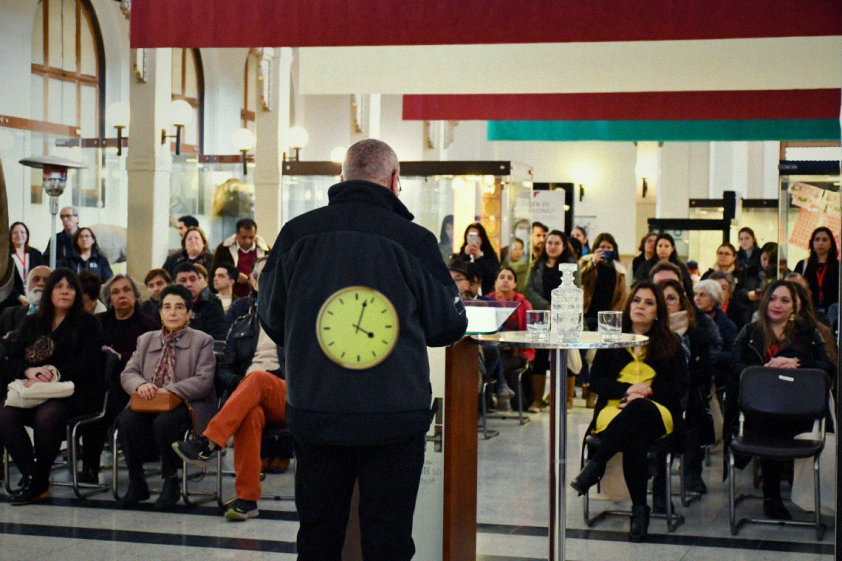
{"hour": 4, "minute": 3}
